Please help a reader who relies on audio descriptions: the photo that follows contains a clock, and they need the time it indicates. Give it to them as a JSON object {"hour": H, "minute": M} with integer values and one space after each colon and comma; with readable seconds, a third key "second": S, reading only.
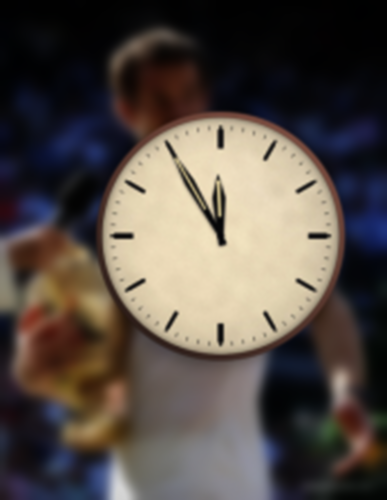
{"hour": 11, "minute": 55}
